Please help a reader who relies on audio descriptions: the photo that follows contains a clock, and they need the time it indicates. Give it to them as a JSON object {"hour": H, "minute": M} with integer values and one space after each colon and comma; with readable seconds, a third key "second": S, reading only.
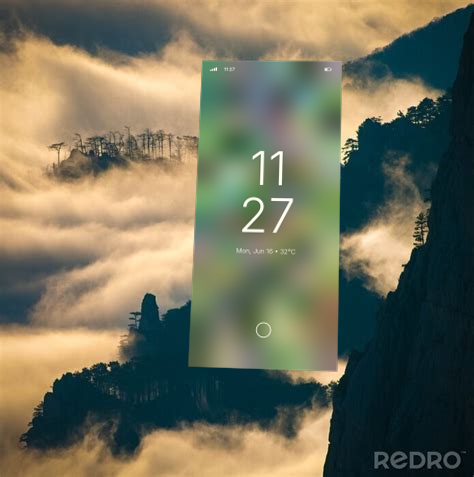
{"hour": 11, "minute": 27}
